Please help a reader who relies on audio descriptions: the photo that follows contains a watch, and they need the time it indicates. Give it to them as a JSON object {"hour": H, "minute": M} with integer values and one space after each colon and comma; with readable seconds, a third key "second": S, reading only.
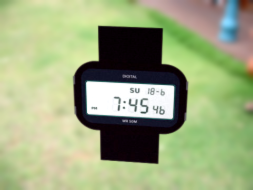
{"hour": 7, "minute": 45, "second": 46}
